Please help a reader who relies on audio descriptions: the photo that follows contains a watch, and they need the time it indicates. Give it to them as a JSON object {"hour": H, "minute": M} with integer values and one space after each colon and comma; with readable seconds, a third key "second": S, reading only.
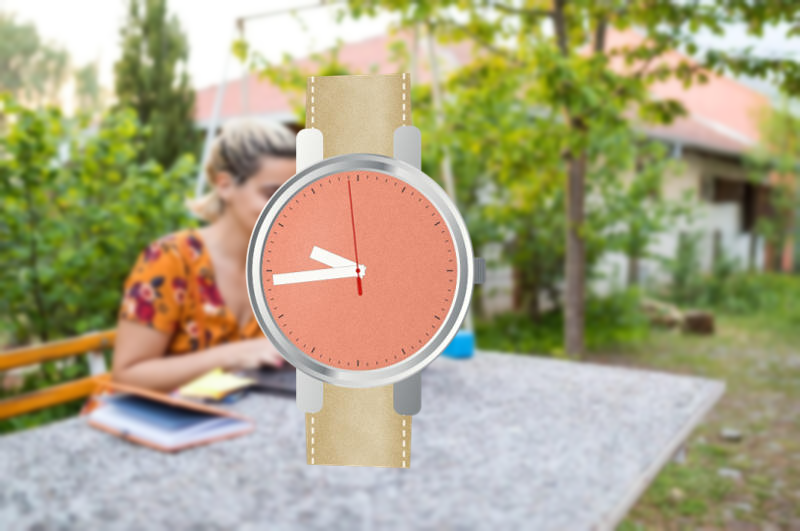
{"hour": 9, "minute": 43, "second": 59}
